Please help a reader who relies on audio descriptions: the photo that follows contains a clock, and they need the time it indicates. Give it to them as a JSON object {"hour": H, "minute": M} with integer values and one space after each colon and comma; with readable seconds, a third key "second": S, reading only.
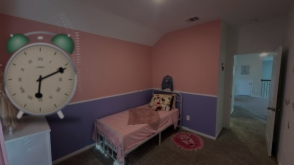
{"hour": 6, "minute": 11}
